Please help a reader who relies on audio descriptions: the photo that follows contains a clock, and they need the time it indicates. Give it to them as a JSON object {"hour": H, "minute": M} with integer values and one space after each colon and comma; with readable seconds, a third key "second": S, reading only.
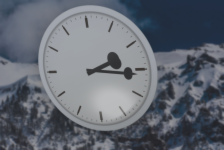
{"hour": 2, "minute": 16}
